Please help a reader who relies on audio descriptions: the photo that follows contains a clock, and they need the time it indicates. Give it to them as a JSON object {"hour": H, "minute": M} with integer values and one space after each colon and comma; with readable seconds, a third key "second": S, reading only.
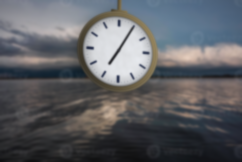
{"hour": 7, "minute": 5}
